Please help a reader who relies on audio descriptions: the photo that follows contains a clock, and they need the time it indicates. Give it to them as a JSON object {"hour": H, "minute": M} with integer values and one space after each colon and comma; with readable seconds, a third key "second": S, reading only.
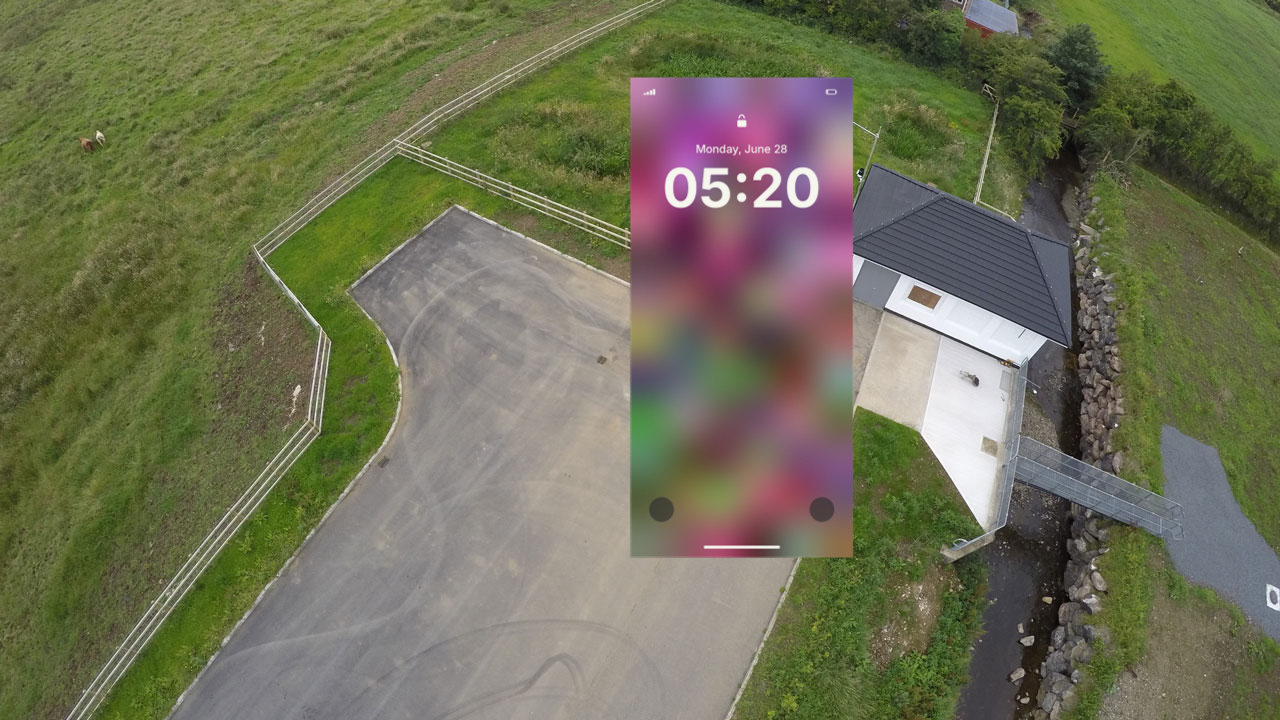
{"hour": 5, "minute": 20}
